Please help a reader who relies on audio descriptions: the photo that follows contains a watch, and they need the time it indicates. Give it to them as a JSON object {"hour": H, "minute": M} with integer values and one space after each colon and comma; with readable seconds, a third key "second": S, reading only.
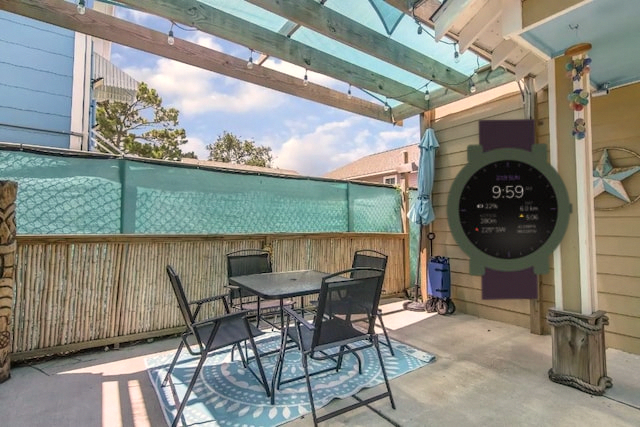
{"hour": 9, "minute": 59}
